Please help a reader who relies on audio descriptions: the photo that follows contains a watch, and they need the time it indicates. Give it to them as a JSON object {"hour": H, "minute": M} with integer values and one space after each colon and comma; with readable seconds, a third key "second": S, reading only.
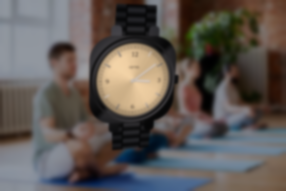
{"hour": 3, "minute": 9}
